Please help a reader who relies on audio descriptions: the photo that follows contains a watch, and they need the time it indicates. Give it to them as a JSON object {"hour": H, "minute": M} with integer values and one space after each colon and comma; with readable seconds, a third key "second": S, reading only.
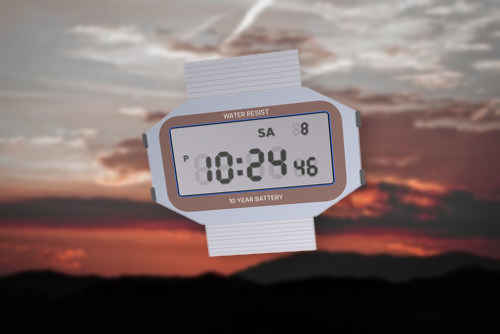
{"hour": 10, "minute": 24, "second": 46}
